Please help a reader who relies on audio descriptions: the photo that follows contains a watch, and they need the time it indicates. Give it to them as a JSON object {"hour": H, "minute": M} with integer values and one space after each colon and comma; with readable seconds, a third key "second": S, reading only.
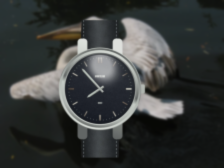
{"hour": 7, "minute": 53}
